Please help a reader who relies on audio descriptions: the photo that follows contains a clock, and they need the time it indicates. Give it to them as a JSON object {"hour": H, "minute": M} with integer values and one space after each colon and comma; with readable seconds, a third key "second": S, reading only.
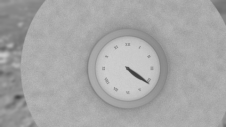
{"hour": 4, "minute": 21}
